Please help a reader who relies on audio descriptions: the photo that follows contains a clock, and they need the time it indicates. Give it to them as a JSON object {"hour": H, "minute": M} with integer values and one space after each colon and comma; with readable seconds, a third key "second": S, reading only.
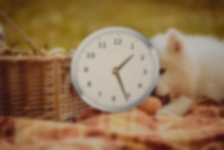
{"hour": 1, "minute": 26}
